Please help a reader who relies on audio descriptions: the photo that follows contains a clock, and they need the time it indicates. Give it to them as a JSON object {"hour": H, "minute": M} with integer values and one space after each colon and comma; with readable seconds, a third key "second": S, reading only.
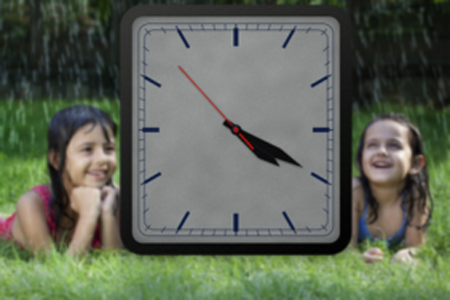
{"hour": 4, "minute": 19, "second": 53}
